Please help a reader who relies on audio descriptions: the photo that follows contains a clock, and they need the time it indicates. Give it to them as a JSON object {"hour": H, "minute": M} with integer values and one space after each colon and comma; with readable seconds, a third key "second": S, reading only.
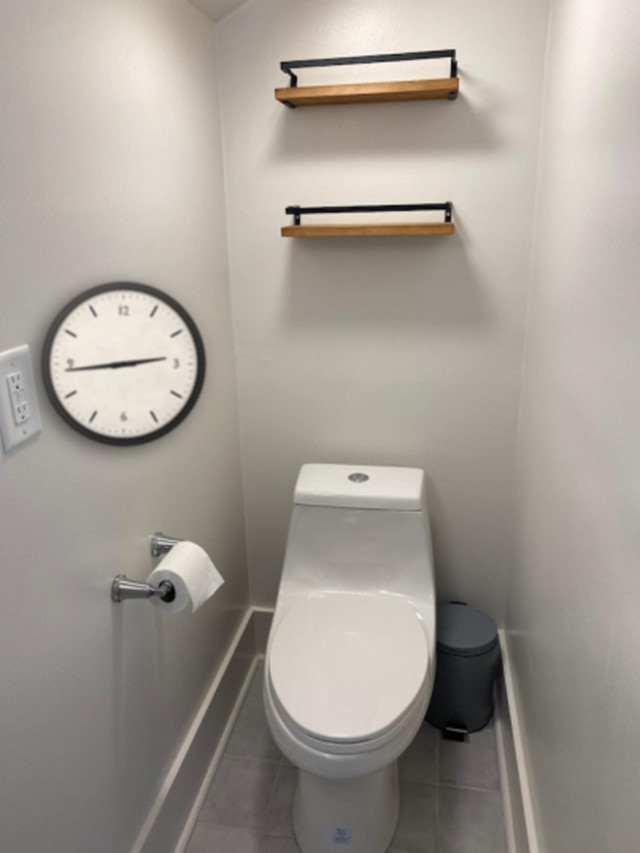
{"hour": 2, "minute": 44}
